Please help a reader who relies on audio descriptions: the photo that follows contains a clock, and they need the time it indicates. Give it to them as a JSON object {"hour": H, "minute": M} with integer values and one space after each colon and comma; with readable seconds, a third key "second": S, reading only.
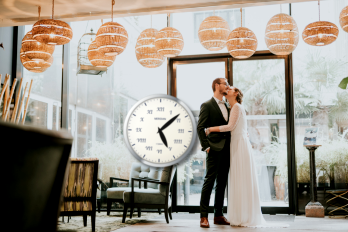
{"hour": 5, "minute": 8}
